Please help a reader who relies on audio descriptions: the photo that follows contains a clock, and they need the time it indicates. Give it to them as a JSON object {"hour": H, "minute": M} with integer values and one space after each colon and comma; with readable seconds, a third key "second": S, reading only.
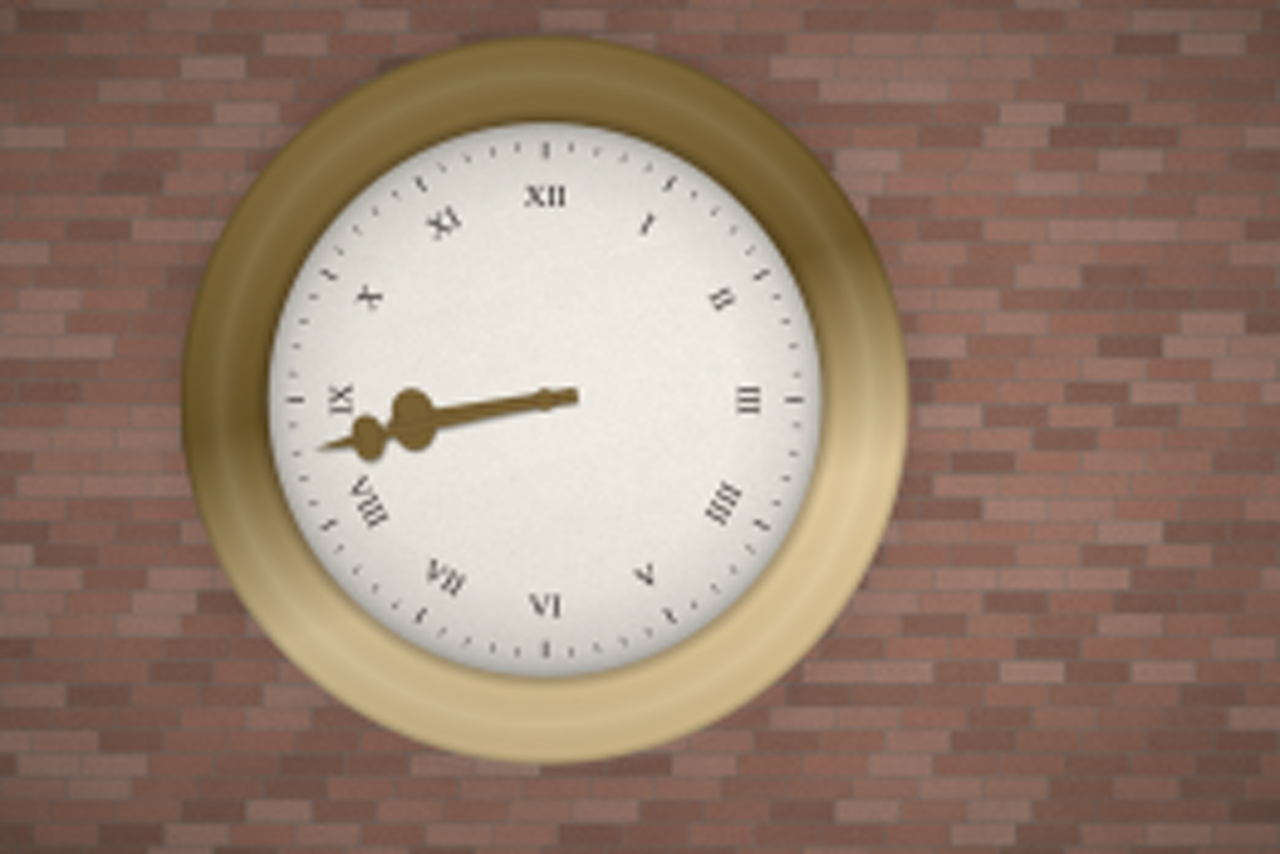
{"hour": 8, "minute": 43}
